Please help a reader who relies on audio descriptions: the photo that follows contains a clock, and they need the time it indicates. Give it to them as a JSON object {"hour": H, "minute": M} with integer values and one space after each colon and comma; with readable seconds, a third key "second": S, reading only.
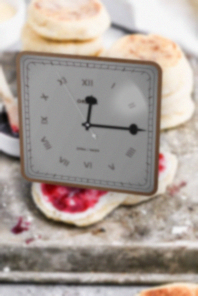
{"hour": 12, "minute": 14, "second": 55}
